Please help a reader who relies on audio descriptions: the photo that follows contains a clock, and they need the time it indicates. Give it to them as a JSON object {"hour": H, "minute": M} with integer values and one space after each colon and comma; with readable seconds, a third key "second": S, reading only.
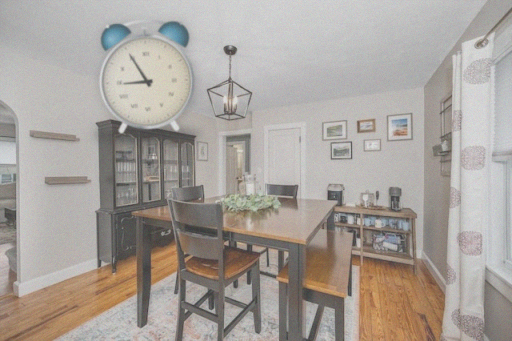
{"hour": 8, "minute": 55}
